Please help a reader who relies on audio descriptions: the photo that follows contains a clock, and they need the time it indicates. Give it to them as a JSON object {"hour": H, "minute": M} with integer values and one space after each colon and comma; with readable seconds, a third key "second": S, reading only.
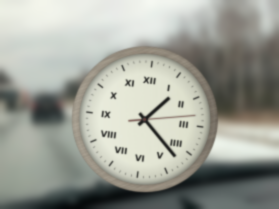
{"hour": 1, "minute": 22, "second": 13}
